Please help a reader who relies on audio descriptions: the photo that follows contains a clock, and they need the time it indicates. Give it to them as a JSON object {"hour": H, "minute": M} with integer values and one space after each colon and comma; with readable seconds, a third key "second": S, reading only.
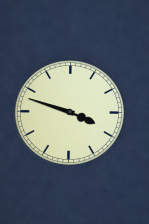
{"hour": 3, "minute": 48}
